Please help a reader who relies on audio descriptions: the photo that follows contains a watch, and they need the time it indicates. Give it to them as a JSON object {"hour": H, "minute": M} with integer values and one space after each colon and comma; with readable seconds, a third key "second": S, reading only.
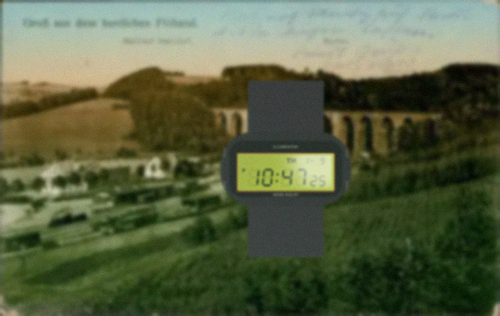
{"hour": 10, "minute": 47, "second": 25}
